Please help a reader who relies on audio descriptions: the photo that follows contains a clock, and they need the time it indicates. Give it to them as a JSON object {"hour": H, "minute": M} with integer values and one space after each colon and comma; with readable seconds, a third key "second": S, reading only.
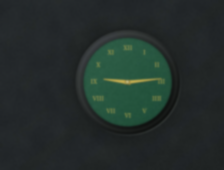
{"hour": 9, "minute": 14}
